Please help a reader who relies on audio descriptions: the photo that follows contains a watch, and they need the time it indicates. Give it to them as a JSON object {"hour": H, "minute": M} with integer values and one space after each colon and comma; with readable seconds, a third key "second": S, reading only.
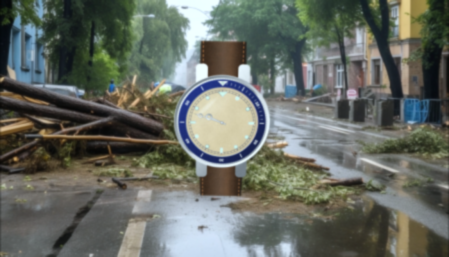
{"hour": 9, "minute": 48}
